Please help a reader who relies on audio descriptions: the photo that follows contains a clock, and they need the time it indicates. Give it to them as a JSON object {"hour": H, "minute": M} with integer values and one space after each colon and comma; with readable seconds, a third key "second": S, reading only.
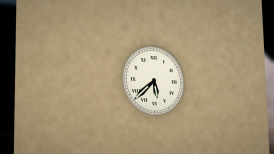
{"hour": 5, "minute": 38}
